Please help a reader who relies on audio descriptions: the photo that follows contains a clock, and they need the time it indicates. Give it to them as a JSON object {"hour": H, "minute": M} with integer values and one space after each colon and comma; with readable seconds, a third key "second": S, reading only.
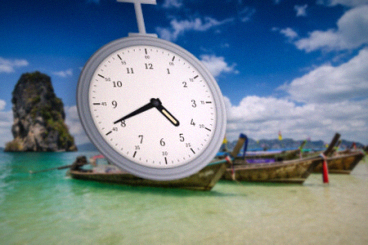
{"hour": 4, "minute": 41}
